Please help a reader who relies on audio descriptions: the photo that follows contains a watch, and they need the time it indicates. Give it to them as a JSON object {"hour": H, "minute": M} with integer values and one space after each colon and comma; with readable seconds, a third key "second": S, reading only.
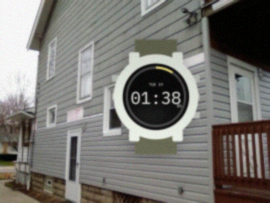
{"hour": 1, "minute": 38}
